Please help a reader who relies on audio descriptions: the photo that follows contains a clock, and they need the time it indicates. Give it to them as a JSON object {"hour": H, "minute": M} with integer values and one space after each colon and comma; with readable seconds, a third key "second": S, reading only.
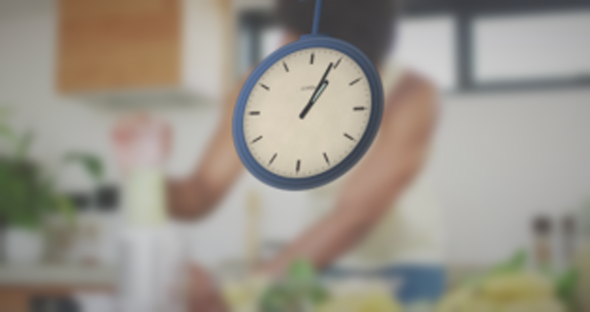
{"hour": 1, "minute": 4}
